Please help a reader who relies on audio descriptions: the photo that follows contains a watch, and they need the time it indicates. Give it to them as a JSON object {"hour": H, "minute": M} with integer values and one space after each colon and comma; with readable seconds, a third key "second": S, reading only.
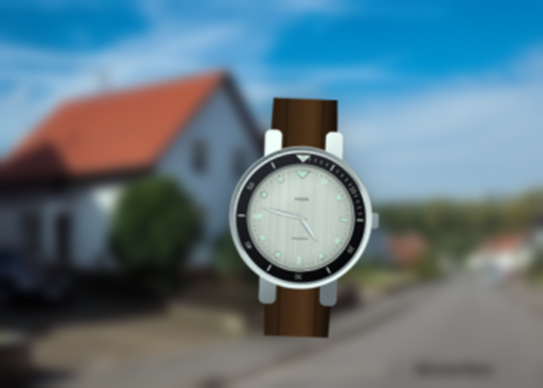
{"hour": 4, "minute": 47}
